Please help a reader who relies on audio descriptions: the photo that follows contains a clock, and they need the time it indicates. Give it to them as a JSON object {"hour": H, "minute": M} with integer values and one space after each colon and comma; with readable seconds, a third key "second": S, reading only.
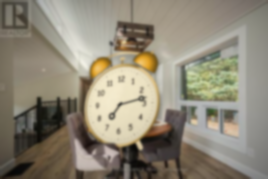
{"hour": 7, "minute": 13}
